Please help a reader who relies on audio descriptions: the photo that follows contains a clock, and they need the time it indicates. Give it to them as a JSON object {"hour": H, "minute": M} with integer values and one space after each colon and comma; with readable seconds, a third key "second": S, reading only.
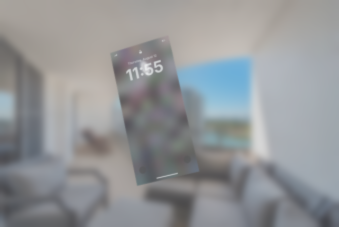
{"hour": 11, "minute": 55}
